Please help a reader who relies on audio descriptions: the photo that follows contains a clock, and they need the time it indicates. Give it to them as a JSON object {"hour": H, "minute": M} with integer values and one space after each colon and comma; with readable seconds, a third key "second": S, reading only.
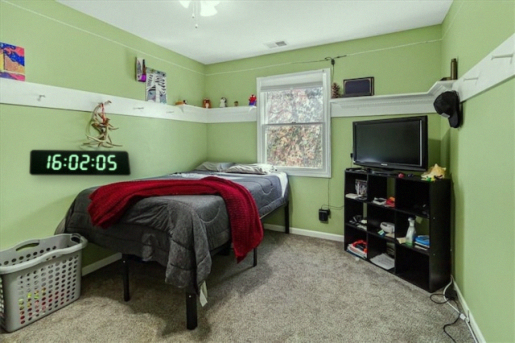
{"hour": 16, "minute": 2, "second": 5}
